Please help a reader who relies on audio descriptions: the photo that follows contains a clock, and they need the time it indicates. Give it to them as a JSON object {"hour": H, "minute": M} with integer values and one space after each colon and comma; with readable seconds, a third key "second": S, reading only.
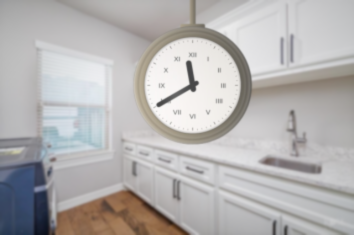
{"hour": 11, "minute": 40}
